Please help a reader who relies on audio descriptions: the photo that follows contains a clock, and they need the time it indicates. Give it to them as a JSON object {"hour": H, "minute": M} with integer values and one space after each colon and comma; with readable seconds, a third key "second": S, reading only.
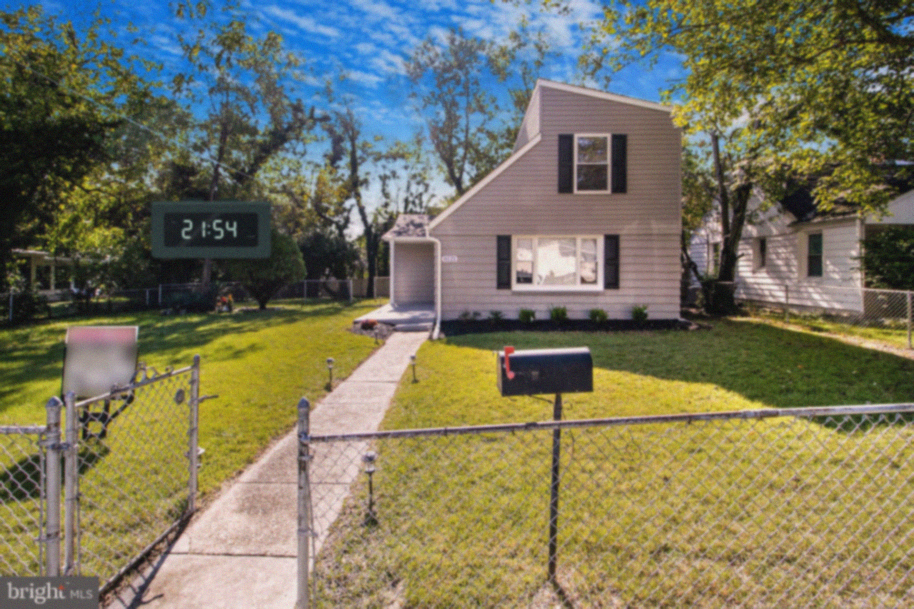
{"hour": 21, "minute": 54}
